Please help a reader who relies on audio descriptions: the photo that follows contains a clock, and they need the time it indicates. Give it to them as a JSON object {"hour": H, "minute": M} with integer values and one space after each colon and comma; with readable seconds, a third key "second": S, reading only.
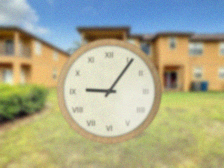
{"hour": 9, "minute": 6}
